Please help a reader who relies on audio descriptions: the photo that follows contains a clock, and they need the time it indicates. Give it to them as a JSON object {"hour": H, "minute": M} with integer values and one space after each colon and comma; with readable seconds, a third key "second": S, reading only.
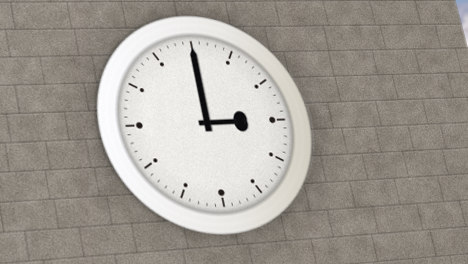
{"hour": 3, "minute": 0}
